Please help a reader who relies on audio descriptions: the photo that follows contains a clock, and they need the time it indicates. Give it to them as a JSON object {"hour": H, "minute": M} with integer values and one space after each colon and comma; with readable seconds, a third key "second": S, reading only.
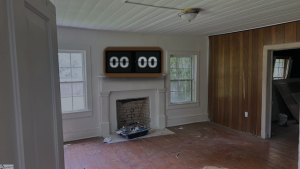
{"hour": 0, "minute": 0}
